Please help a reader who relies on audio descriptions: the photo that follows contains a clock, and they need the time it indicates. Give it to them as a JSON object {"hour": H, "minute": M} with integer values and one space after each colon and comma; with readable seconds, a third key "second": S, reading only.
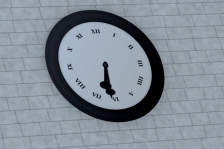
{"hour": 6, "minute": 31}
